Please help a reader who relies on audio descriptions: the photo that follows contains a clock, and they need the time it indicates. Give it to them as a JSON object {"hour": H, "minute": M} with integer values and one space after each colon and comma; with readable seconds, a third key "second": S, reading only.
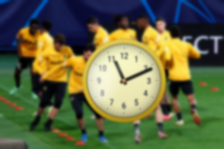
{"hour": 11, "minute": 11}
